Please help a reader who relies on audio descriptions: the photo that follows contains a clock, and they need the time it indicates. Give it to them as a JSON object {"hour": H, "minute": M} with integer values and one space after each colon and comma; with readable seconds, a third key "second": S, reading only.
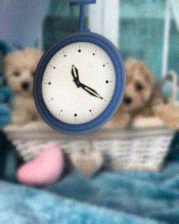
{"hour": 11, "minute": 20}
